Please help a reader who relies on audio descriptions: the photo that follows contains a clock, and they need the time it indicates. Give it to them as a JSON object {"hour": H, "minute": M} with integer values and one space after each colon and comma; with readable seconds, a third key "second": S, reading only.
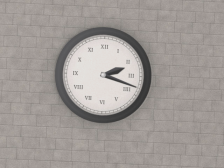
{"hour": 2, "minute": 18}
